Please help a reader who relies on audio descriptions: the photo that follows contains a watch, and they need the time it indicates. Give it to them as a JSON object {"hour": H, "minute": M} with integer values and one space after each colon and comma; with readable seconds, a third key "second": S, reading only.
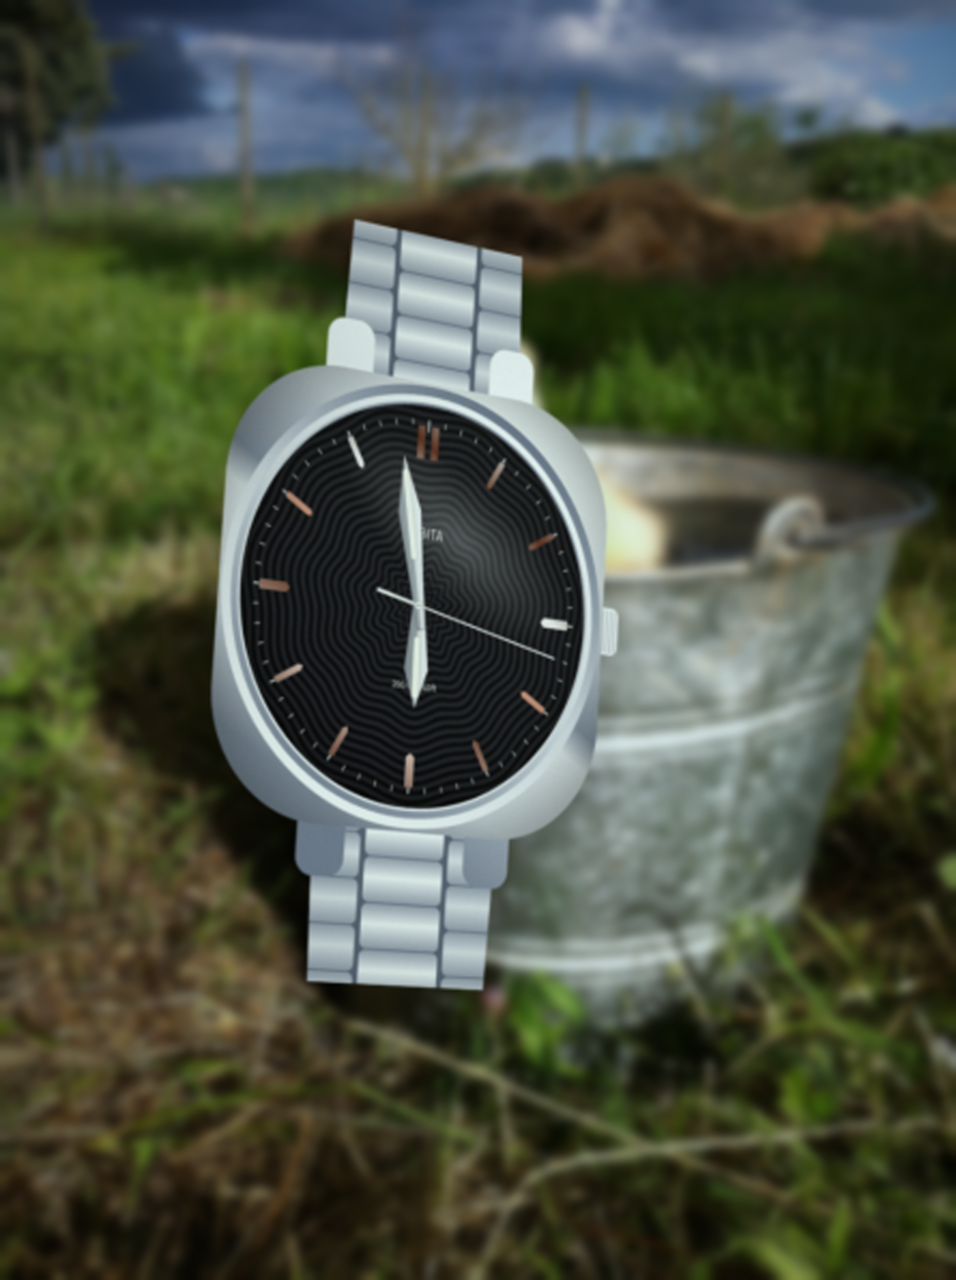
{"hour": 5, "minute": 58, "second": 17}
